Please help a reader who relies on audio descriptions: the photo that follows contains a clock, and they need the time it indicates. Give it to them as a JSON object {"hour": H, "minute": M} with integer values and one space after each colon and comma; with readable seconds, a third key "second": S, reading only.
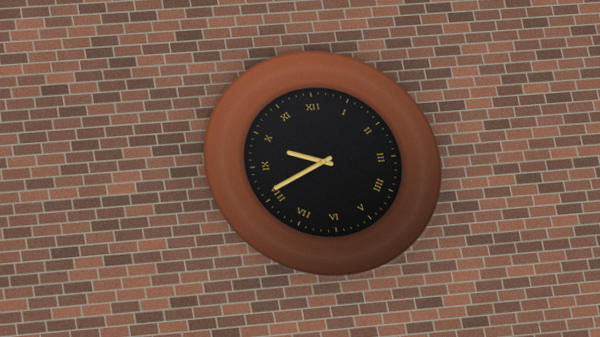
{"hour": 9, "minute": 41}
